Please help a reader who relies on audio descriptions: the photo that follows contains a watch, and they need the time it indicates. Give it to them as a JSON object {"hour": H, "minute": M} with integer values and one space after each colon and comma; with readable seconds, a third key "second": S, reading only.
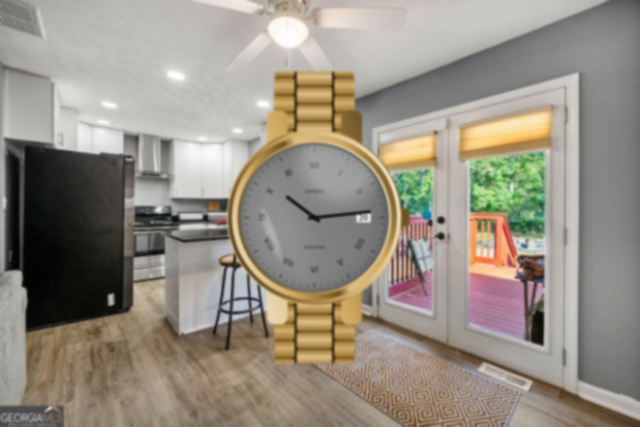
{"hour": 10, "minute": 14}
